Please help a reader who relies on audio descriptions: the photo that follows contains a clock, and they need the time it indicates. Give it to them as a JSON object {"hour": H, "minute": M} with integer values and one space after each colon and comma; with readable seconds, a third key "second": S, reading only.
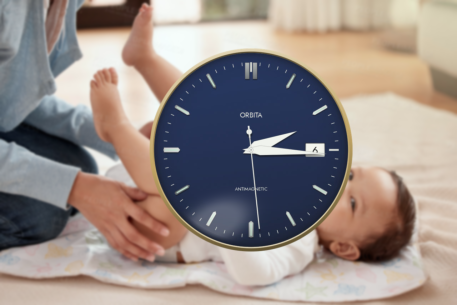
{"hour": 2, "minute": 15, "second": 29}
